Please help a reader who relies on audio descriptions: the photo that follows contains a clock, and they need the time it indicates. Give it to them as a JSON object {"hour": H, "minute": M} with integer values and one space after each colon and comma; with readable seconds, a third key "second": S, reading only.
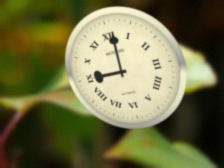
{"hour": 9, "minute": 1}
